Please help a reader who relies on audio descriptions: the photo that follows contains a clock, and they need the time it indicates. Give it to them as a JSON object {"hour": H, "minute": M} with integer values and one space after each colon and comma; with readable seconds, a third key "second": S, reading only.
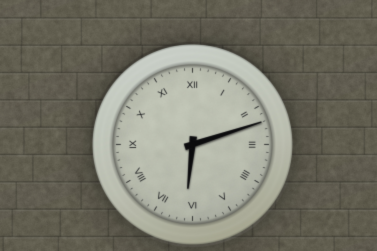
{"hour": 6, "minute": 12}
